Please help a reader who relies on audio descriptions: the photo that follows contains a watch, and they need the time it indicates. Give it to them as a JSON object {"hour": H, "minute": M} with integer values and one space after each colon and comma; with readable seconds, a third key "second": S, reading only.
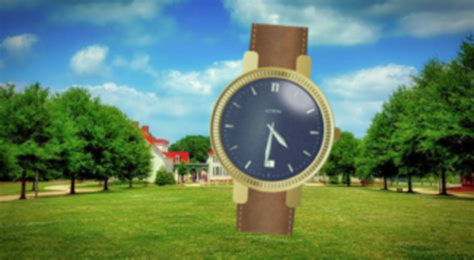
{"hour": 4, "minute": 31}
